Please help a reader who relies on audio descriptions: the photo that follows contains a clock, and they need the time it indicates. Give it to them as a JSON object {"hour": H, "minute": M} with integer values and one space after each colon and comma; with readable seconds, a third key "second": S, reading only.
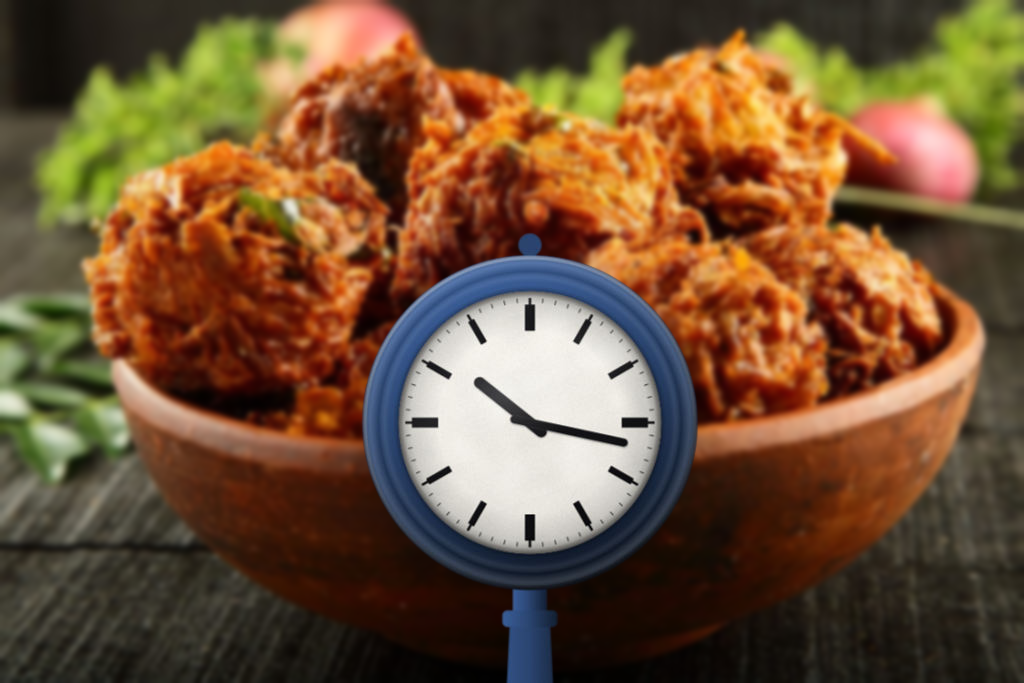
{"hour": 10, "minute": 17}
